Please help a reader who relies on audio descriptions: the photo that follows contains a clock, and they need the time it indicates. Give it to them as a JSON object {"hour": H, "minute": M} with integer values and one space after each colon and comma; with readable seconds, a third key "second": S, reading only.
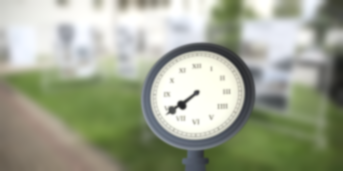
{"hour": 7, "minute": 39}
